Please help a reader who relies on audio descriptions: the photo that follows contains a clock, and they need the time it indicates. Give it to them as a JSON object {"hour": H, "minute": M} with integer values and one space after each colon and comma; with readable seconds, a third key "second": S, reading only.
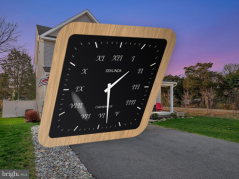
{"hour": 1, "minute": 28}
